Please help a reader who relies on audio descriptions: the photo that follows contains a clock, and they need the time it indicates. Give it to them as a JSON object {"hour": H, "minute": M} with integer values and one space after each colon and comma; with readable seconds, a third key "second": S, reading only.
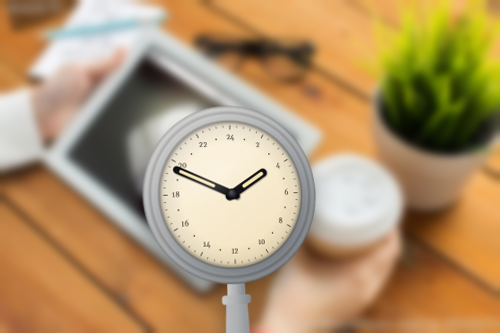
{"hour": 3, "minute": 49}
